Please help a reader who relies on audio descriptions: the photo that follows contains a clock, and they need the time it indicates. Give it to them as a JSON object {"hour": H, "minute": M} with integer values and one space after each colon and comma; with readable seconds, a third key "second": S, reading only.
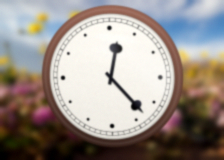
{"hour": 12, "minute": 23}
